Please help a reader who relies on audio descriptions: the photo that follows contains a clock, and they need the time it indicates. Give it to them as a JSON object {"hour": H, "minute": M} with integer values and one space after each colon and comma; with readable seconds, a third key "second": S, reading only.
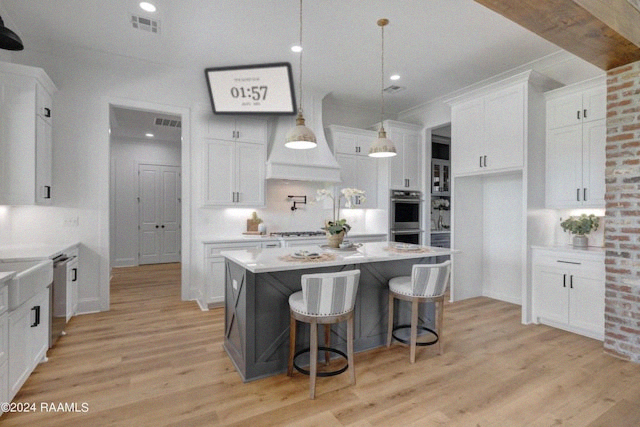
{"hour": 1, "minute": 57}
